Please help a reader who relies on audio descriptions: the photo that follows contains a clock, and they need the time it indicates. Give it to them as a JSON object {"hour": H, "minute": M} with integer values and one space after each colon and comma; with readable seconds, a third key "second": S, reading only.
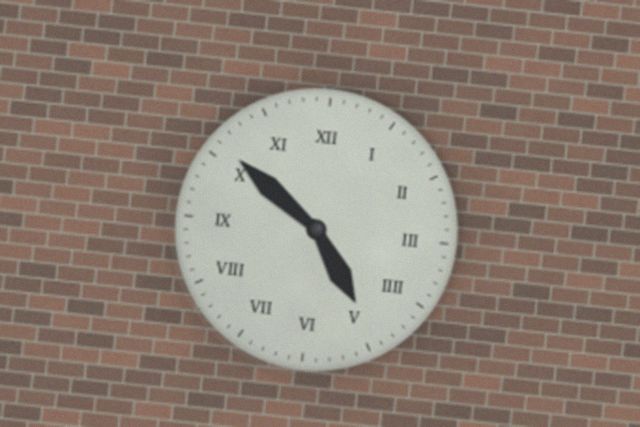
{"hour": 4, "minute": 51}
